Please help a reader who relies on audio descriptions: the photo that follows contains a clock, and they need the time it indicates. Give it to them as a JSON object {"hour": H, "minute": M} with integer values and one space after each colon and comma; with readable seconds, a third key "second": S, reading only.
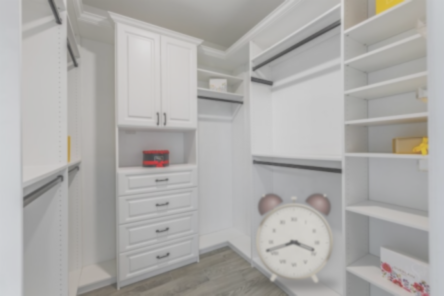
{"hour": 3, "minute": 42}
